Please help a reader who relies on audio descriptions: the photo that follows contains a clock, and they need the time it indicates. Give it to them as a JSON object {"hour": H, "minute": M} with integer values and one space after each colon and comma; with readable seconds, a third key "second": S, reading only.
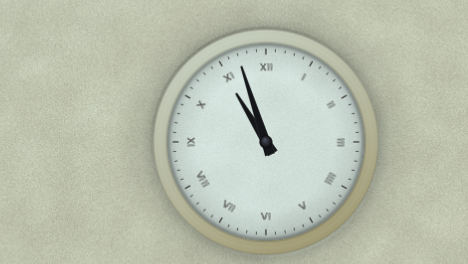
{"hour": 10, "minute": 57}
